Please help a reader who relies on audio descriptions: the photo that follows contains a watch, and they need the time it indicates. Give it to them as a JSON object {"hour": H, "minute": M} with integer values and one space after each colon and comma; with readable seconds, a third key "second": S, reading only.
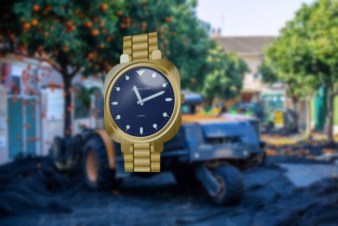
{"hour": 11, "minute": 12}
